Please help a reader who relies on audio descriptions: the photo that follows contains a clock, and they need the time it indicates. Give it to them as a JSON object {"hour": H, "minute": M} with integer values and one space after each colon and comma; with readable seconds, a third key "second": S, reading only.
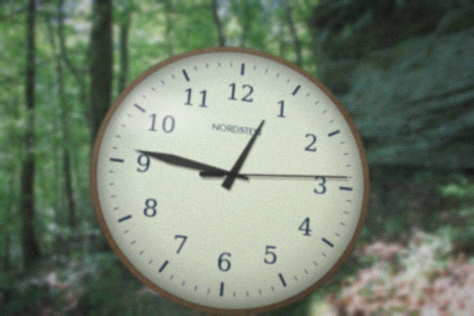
{"hour": 12, "minute": 46, "second": 14}
